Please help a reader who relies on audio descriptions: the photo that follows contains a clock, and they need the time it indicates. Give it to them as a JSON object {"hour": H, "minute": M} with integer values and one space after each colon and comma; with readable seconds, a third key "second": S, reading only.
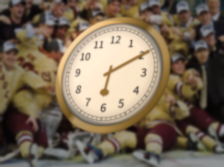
{"hour": 6, "minute": 10}
